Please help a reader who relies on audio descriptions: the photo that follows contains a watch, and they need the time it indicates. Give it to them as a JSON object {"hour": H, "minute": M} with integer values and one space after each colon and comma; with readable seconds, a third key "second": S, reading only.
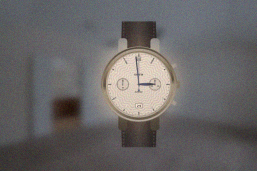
{"hour": 2, "minute": 59}
